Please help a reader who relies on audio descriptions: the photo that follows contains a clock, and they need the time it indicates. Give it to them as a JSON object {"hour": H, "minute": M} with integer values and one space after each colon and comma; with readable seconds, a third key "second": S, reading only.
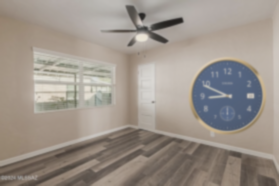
{"hour": 8, "minute": 49}
